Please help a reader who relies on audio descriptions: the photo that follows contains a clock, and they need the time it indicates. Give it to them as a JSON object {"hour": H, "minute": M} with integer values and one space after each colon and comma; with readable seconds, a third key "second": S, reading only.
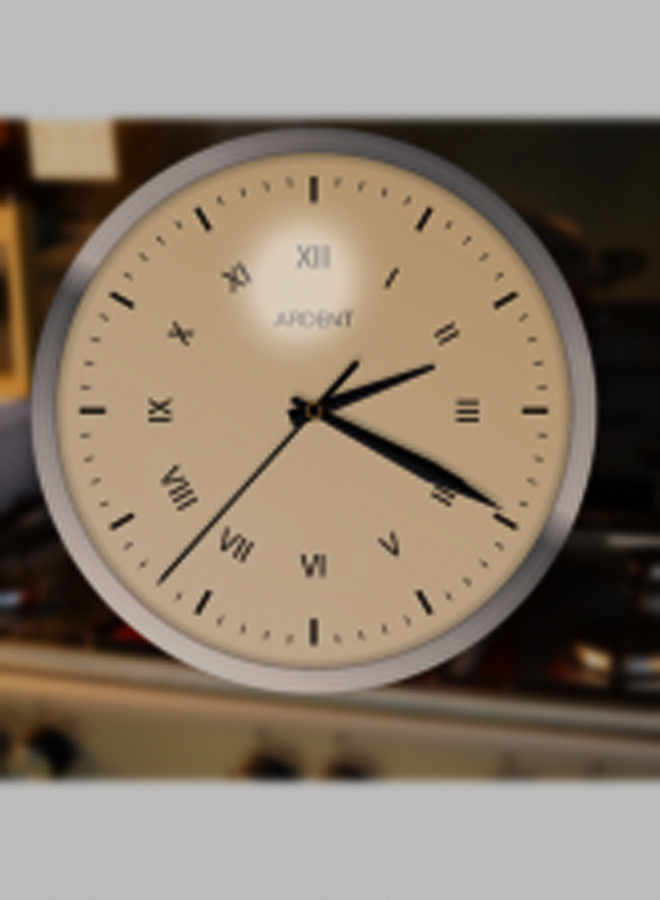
{"hour": 2, "minute": 19, "second": 37}
